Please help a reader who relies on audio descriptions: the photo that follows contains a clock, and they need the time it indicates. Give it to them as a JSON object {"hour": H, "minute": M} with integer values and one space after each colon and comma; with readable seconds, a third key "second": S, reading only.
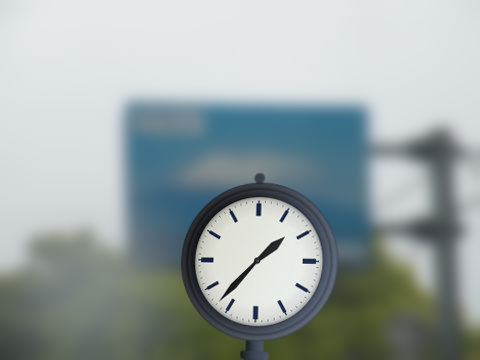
{"hour": 1, "minute": 37}
